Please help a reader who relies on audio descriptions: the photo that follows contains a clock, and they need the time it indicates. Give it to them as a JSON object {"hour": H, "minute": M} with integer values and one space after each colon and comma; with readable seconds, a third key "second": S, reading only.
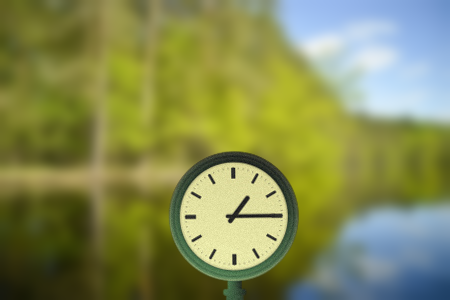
{"hour": 1, "minute": 15}
